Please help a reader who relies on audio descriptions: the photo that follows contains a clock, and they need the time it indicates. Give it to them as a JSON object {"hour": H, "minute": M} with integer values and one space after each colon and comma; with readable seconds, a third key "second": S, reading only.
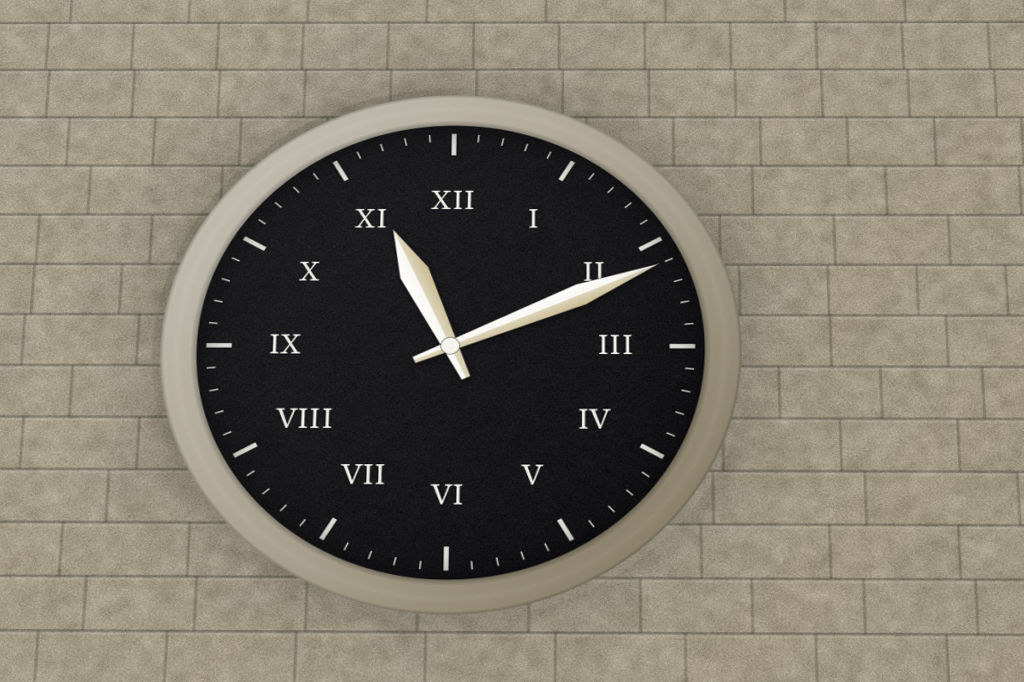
{"hour": 11, "minute": 11}
